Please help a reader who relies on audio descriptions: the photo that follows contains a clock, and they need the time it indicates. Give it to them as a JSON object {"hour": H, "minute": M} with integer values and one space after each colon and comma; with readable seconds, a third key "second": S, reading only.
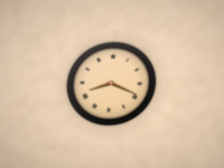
{"hour": 8, "minute": 19}
